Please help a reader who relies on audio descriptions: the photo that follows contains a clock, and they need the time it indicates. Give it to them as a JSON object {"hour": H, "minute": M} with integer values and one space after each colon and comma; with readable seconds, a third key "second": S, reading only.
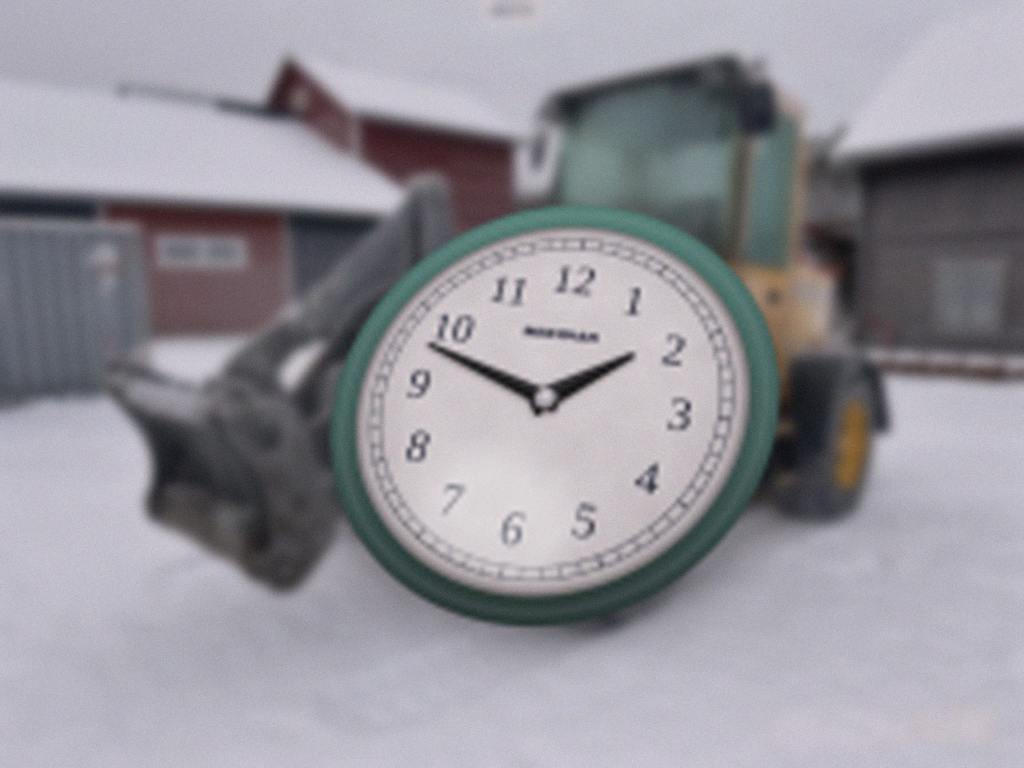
{"hour": 1, "minute": 48}
